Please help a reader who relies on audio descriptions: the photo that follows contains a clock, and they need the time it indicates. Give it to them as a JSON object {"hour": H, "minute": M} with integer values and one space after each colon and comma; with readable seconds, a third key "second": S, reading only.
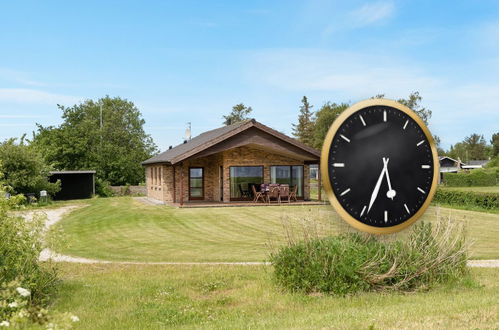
{"hour": 5, "minute": 34}
